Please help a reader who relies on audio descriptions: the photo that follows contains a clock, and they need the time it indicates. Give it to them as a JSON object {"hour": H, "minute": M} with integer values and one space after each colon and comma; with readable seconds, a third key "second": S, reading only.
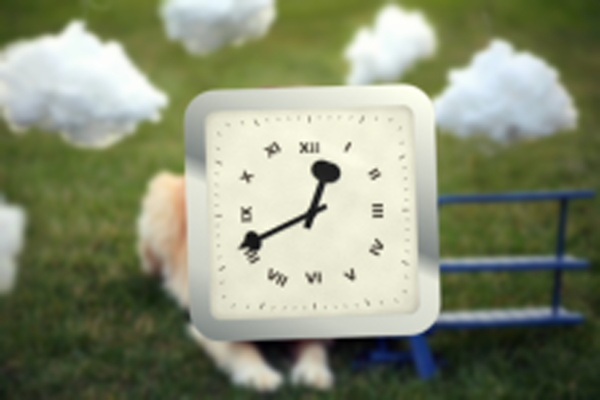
{"hour": 12, "minute": 41}
